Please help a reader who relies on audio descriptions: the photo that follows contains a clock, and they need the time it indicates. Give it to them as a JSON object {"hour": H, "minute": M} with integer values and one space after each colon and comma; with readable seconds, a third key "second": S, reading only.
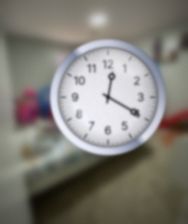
{"hour": 12, "minute": 20}
